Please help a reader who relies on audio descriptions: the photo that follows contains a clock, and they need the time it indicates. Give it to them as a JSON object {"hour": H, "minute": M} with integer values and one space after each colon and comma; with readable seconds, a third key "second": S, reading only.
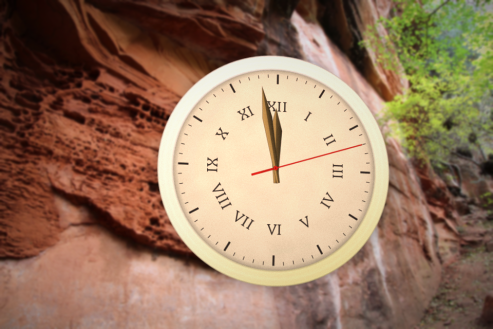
{"hour": 11, "minute": 58, "second": 12}
